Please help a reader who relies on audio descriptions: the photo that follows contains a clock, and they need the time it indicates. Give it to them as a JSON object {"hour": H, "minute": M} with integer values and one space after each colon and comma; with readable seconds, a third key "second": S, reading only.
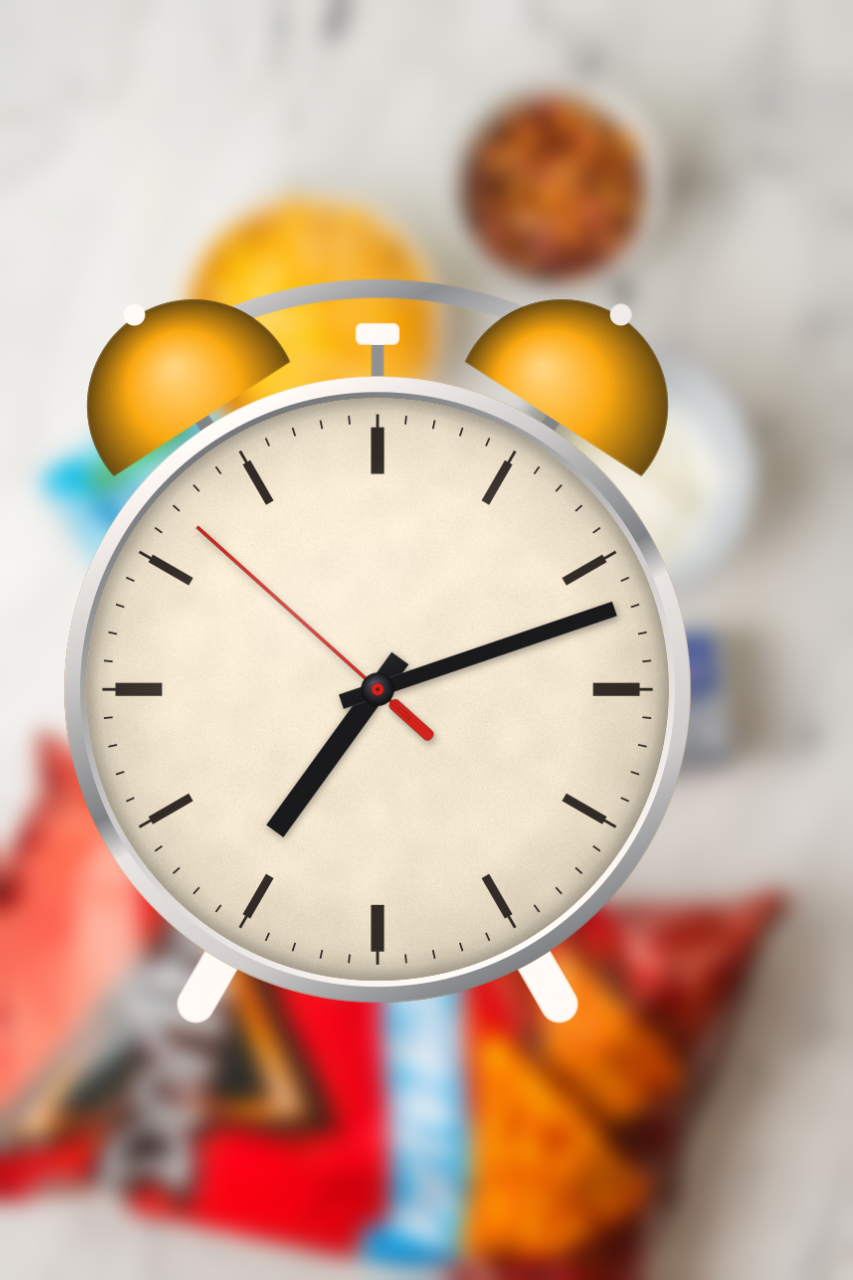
{"hour": 7, "minute": 11, "second": 52}
